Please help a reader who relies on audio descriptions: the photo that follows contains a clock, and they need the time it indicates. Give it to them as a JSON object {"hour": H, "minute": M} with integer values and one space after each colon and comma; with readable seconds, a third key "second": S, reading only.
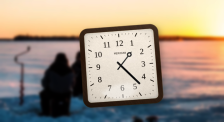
{"hour": 1, "minute": 23}
